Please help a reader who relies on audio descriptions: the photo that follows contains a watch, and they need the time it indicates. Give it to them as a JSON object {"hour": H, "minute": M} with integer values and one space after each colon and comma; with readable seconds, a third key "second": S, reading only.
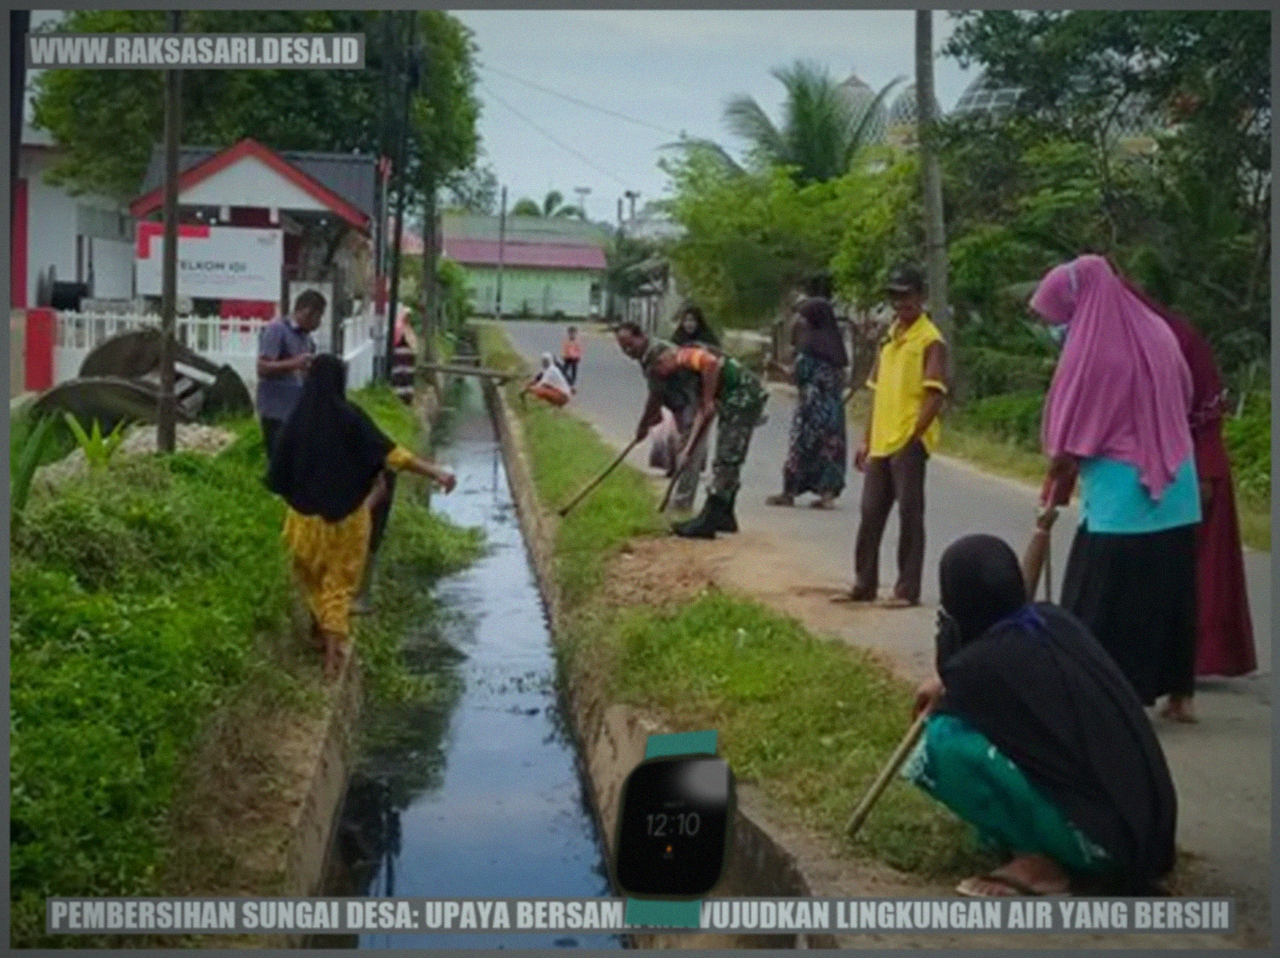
{"hour": 12, "minute": 10}
